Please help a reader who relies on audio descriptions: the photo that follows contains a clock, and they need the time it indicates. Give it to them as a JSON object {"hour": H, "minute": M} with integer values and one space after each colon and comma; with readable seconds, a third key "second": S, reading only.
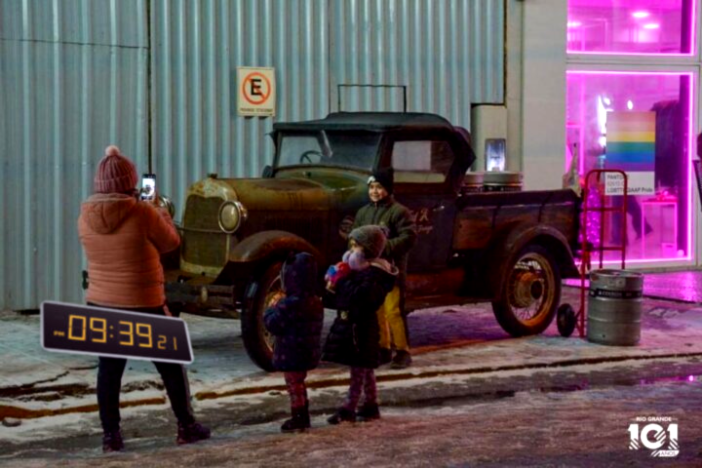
{"hour": 9, "minute": 39, "second": 21}
